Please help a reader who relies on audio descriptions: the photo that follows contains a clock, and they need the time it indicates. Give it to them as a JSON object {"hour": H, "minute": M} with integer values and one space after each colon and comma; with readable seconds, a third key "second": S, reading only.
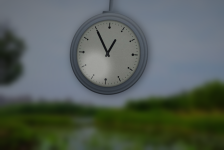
{"hour": 12, "minute": 55}
